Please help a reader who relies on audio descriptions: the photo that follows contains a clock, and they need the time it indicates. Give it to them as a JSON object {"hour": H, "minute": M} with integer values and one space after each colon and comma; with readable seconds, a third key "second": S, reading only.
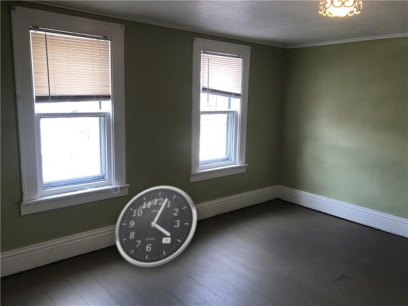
{"hour": 4, "minute": 3}
